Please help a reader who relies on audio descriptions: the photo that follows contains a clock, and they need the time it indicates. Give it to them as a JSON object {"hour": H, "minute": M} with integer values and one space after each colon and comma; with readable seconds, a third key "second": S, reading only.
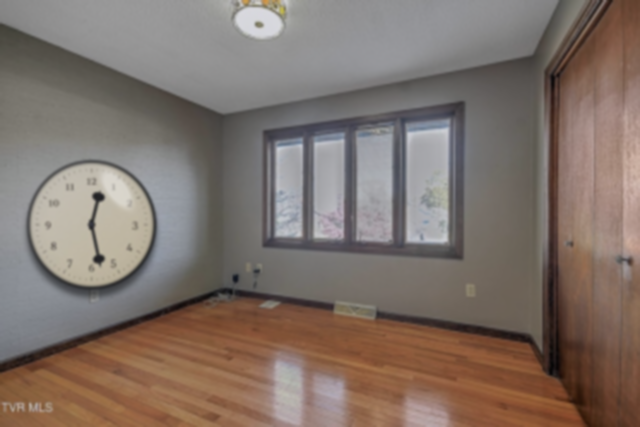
{"hour": 12, "minute": 28}
